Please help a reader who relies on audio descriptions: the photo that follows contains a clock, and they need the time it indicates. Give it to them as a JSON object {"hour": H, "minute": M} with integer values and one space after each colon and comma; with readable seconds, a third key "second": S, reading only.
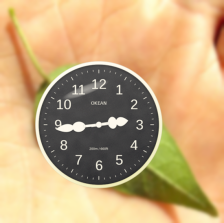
{"hour": 2, "minute": 44}
